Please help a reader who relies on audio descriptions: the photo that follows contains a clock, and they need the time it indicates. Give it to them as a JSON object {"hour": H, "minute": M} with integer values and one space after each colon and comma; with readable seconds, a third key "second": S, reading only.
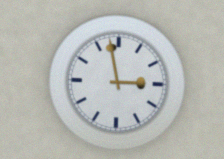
{"hour": 2, "minute": 58}
